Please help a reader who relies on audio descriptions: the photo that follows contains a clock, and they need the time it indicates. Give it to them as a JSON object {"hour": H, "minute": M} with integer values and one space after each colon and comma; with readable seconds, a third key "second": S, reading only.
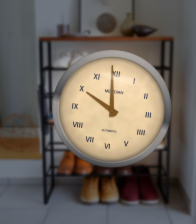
{"hour": 9, "minute": 59}
